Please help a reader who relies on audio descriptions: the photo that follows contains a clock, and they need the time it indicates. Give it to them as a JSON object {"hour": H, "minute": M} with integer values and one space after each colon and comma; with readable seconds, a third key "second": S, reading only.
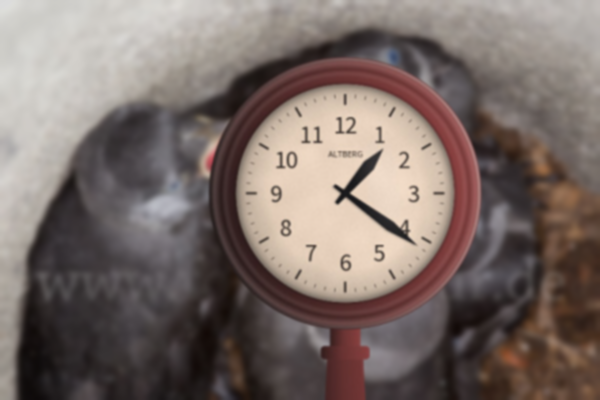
{"hour": 1, "minute": 21}
